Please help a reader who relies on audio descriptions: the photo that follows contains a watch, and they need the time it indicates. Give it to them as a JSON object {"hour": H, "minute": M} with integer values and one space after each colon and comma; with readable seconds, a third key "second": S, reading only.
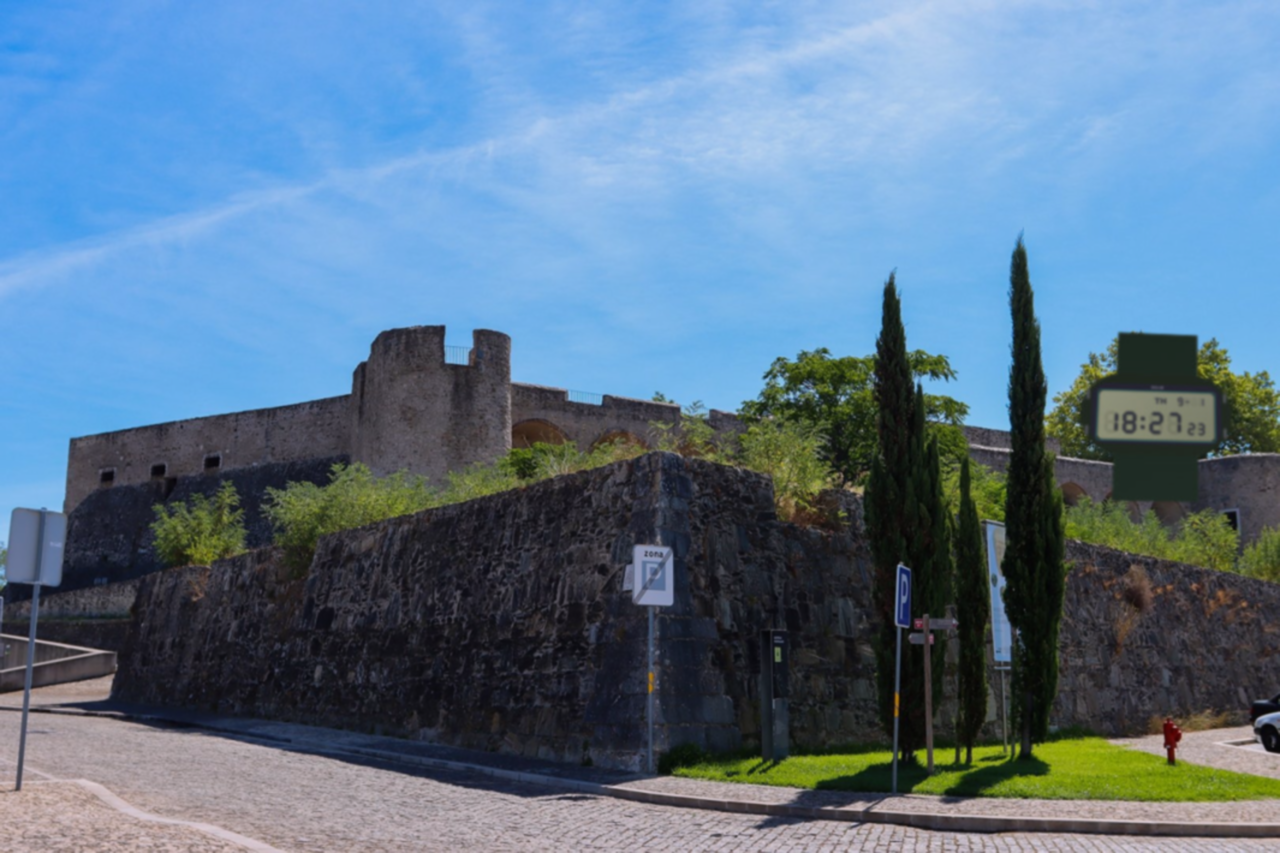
{"hour": 18, "minute": 27}
